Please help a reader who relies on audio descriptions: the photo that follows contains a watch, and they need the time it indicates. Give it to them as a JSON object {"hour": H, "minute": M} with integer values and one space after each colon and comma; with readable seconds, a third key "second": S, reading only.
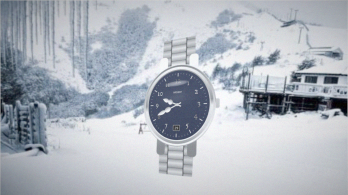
{"hour": 9, "minute": 41}
